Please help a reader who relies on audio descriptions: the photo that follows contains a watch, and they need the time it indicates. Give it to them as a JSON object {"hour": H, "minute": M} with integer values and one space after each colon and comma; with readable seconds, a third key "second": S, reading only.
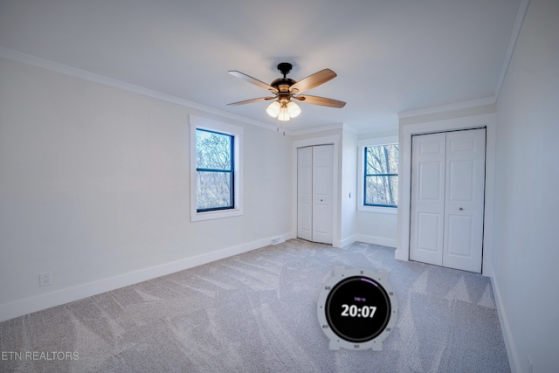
{"hour": 20, "minute": 7}
